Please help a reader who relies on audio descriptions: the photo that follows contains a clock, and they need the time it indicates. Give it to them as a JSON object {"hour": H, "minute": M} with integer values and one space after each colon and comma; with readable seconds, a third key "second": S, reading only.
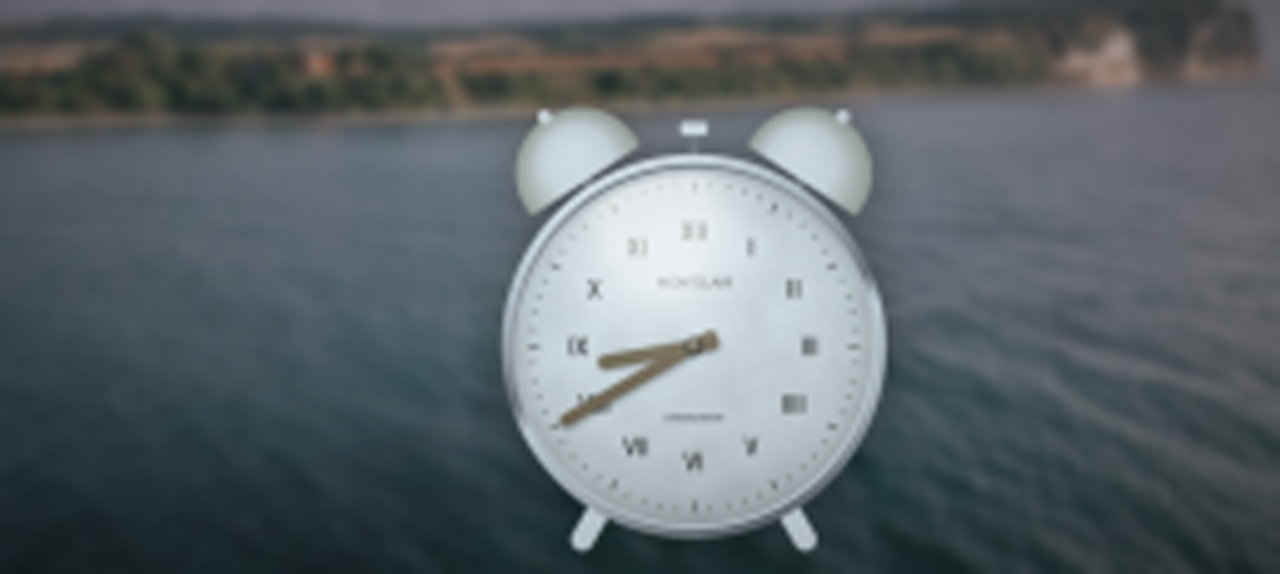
{"hour": 8, "minute": 40}
